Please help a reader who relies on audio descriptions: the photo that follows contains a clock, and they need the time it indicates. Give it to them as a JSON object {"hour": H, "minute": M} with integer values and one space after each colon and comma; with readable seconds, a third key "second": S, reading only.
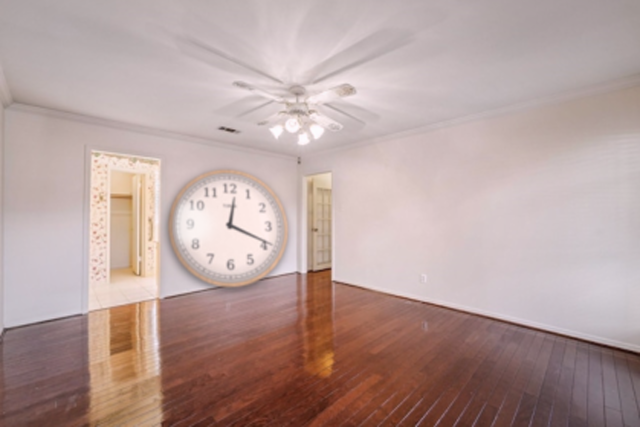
{"hour": 12, "minute": 19}
